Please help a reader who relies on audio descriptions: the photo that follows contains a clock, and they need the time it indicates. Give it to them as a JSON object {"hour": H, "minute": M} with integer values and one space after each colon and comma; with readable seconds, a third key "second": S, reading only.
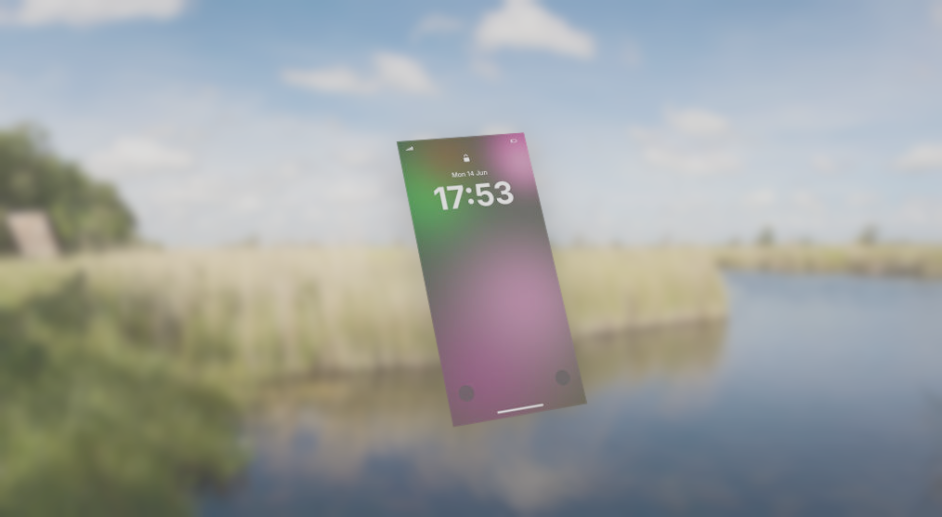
{"hour": 17, "minute": 53}
